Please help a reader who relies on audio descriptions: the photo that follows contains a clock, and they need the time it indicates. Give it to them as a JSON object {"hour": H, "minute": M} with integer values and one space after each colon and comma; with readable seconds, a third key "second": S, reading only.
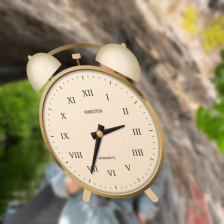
{"hour": 2, "minute": 35}
